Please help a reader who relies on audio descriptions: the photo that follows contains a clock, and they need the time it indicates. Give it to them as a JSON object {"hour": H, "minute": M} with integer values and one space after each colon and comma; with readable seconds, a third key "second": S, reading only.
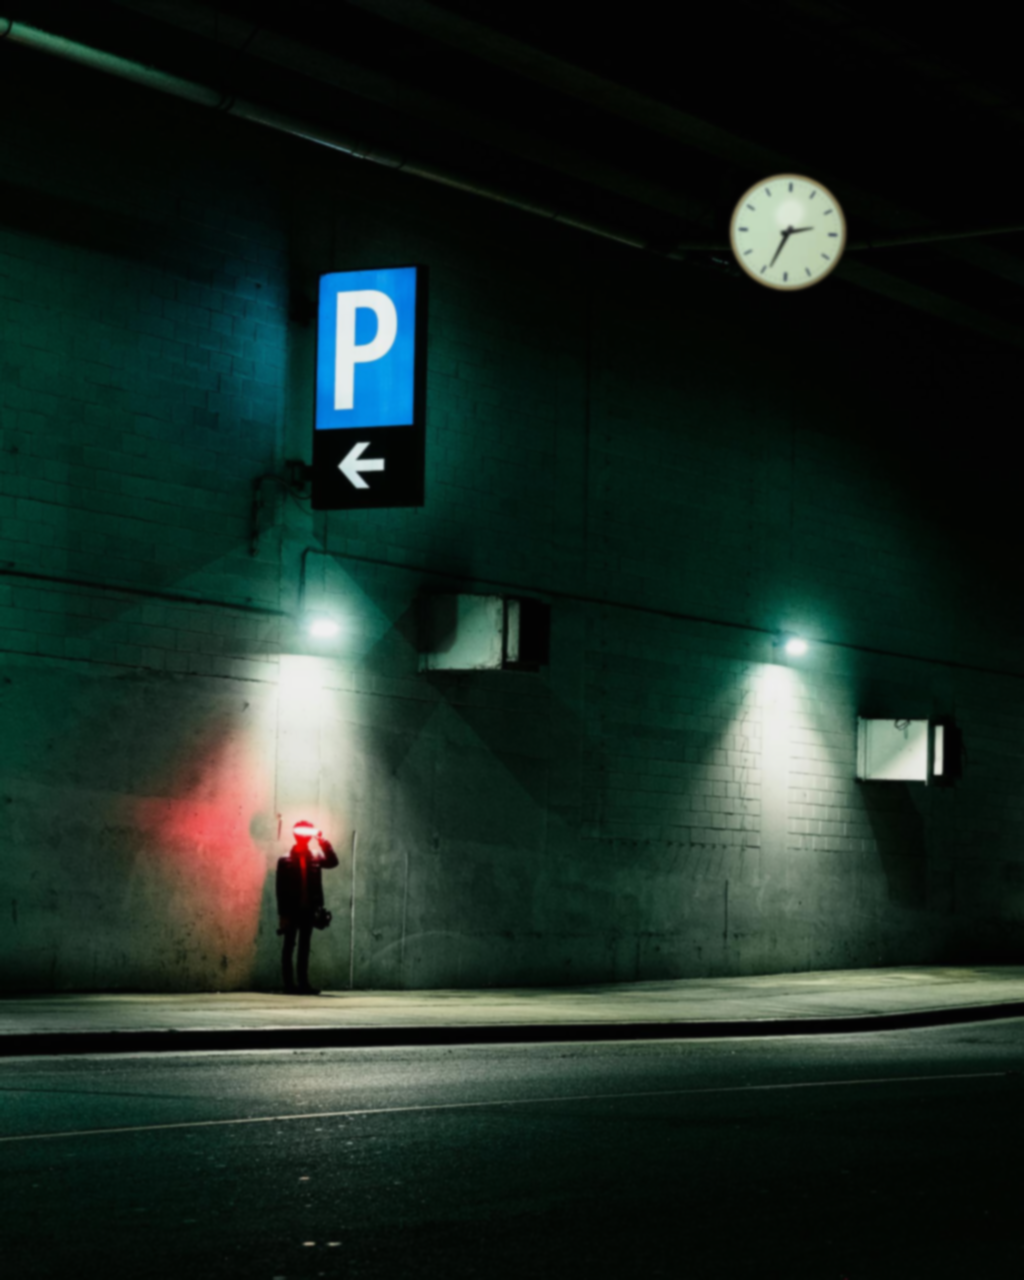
{"hour": 2, "minute": 34}
